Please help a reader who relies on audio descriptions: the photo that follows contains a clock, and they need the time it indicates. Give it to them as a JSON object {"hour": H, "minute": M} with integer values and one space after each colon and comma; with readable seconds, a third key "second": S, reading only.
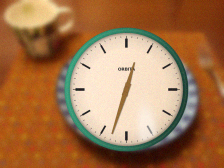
{"hour": 12, "minute": 33}
